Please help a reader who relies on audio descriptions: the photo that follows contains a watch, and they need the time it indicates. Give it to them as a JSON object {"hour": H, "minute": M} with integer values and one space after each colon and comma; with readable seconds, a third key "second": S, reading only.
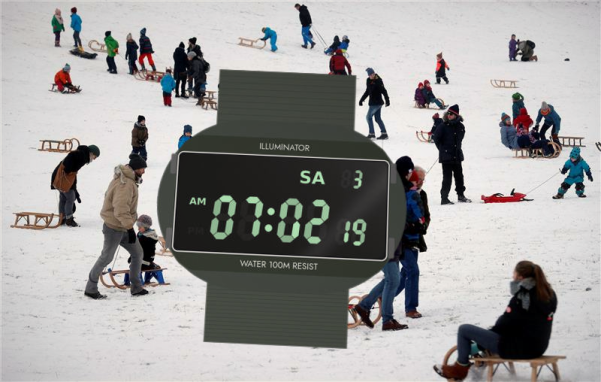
{"hour": 7, "minute": 2, "second": 19}
